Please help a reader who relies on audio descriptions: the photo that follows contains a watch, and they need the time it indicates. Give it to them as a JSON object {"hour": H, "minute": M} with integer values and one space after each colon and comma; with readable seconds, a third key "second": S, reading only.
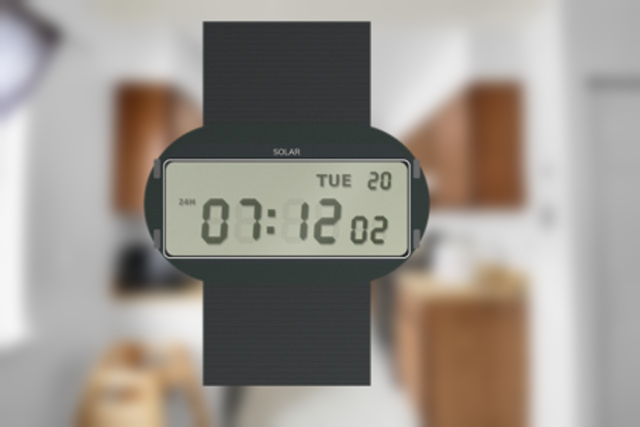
{"hour": 7, "minute": 12, "second": 2}
